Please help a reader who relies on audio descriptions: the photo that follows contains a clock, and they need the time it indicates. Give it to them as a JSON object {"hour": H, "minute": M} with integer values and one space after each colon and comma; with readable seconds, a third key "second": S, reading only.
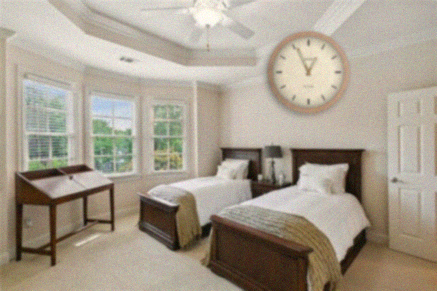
{"hour": 12, "minute": 56}
